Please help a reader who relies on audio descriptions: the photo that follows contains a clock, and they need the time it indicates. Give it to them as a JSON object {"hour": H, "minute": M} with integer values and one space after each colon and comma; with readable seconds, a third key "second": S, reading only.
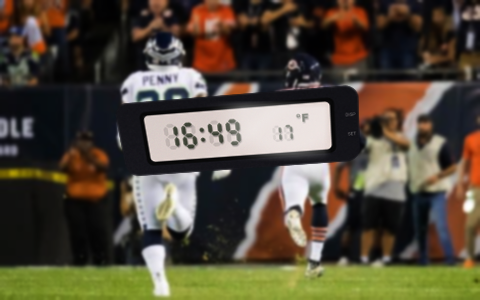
{"hour": 16, "minute": 49}
